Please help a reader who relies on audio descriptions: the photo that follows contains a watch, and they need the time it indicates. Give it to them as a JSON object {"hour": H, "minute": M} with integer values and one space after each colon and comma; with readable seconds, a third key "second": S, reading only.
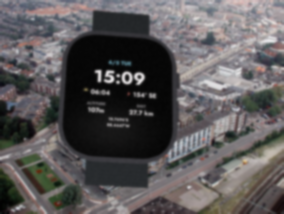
{"hour": 15, "minute": 9}
